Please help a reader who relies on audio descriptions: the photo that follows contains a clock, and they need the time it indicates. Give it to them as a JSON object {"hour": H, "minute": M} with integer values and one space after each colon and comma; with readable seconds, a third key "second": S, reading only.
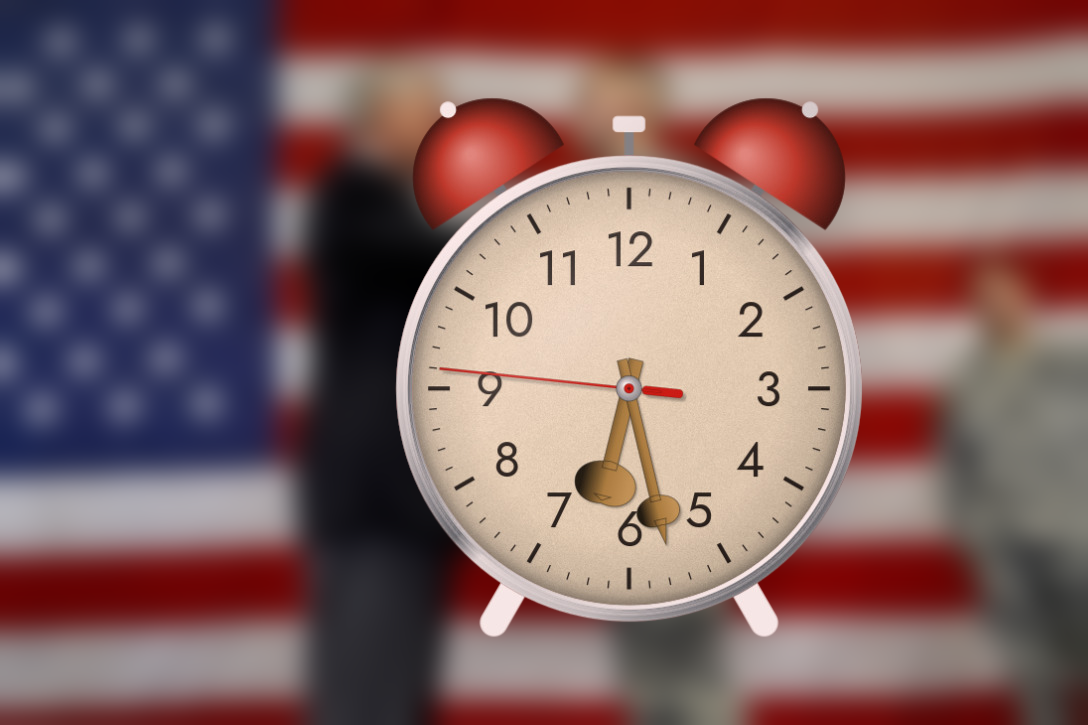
{"hour": 6, "minute": 27, "second": 46}
